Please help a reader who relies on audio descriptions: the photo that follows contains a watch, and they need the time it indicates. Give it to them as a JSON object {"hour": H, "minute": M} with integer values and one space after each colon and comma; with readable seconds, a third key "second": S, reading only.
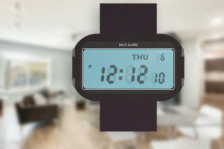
{"hour": 12, "minute": 12, "second": 10}
